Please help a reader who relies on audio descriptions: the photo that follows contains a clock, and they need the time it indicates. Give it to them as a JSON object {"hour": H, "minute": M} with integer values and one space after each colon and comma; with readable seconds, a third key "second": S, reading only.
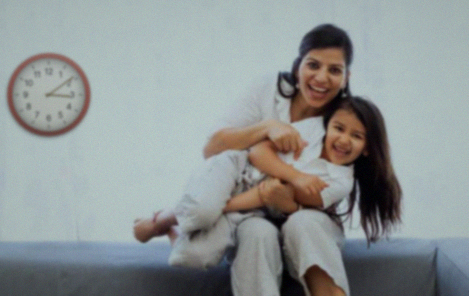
{"hour": 3, "minute": 9}
